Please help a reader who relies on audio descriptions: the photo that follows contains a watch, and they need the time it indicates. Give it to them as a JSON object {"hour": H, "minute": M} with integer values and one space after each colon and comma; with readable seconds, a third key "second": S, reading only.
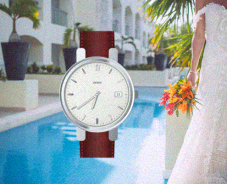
{"hour": 6, "minute": 39}
